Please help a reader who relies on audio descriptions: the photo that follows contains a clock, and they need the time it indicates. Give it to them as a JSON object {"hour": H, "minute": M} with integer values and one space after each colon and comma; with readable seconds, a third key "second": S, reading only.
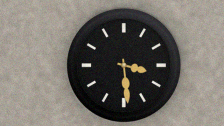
{"hour": 3, "minute": 29}
